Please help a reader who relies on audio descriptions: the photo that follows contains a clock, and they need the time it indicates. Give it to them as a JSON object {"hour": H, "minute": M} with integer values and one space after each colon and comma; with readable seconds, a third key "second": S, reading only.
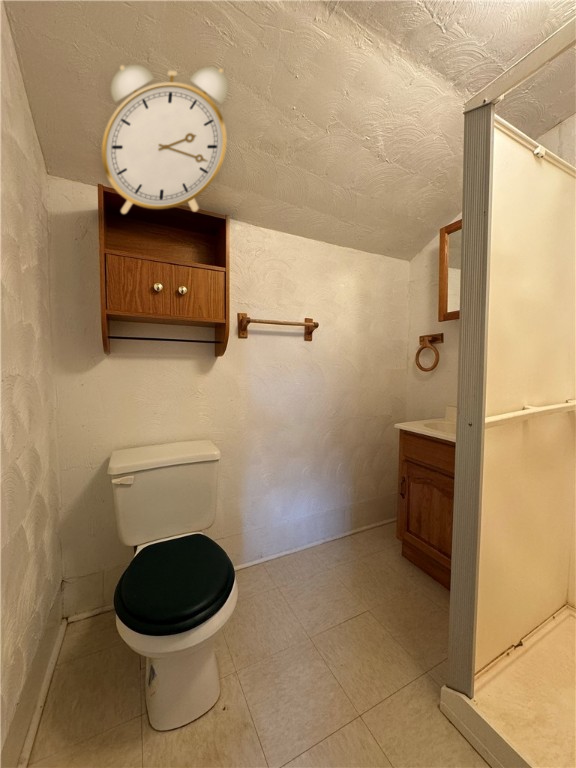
{"hour": 2, "minute": 18}
